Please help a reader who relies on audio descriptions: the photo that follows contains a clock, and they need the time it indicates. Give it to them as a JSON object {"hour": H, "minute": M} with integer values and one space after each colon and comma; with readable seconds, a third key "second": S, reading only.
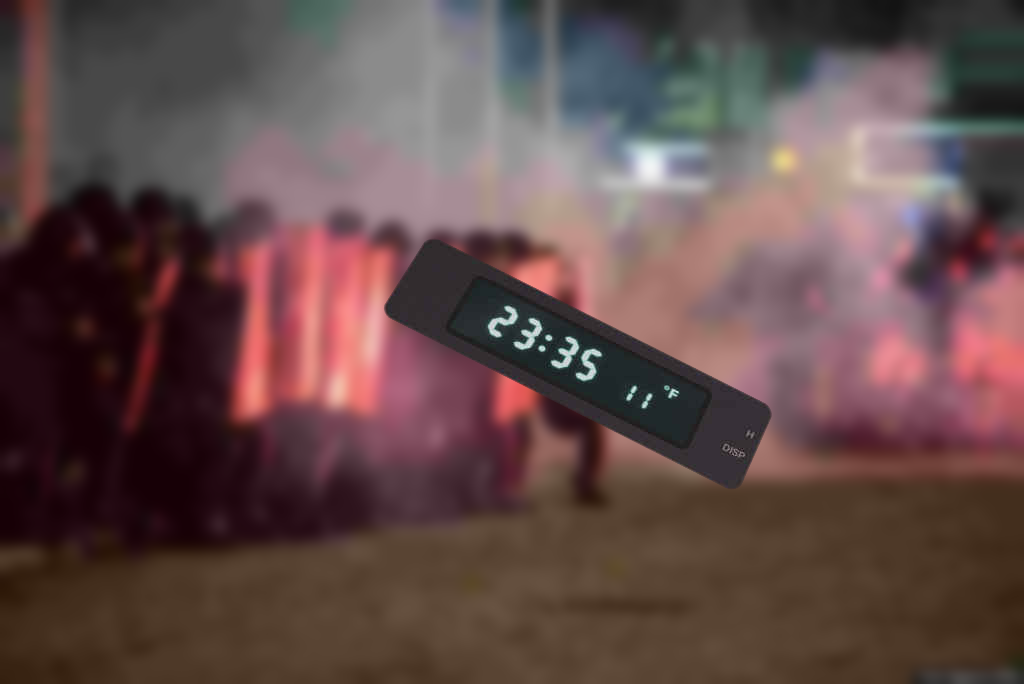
{"hour": 23, "minute": 35}
